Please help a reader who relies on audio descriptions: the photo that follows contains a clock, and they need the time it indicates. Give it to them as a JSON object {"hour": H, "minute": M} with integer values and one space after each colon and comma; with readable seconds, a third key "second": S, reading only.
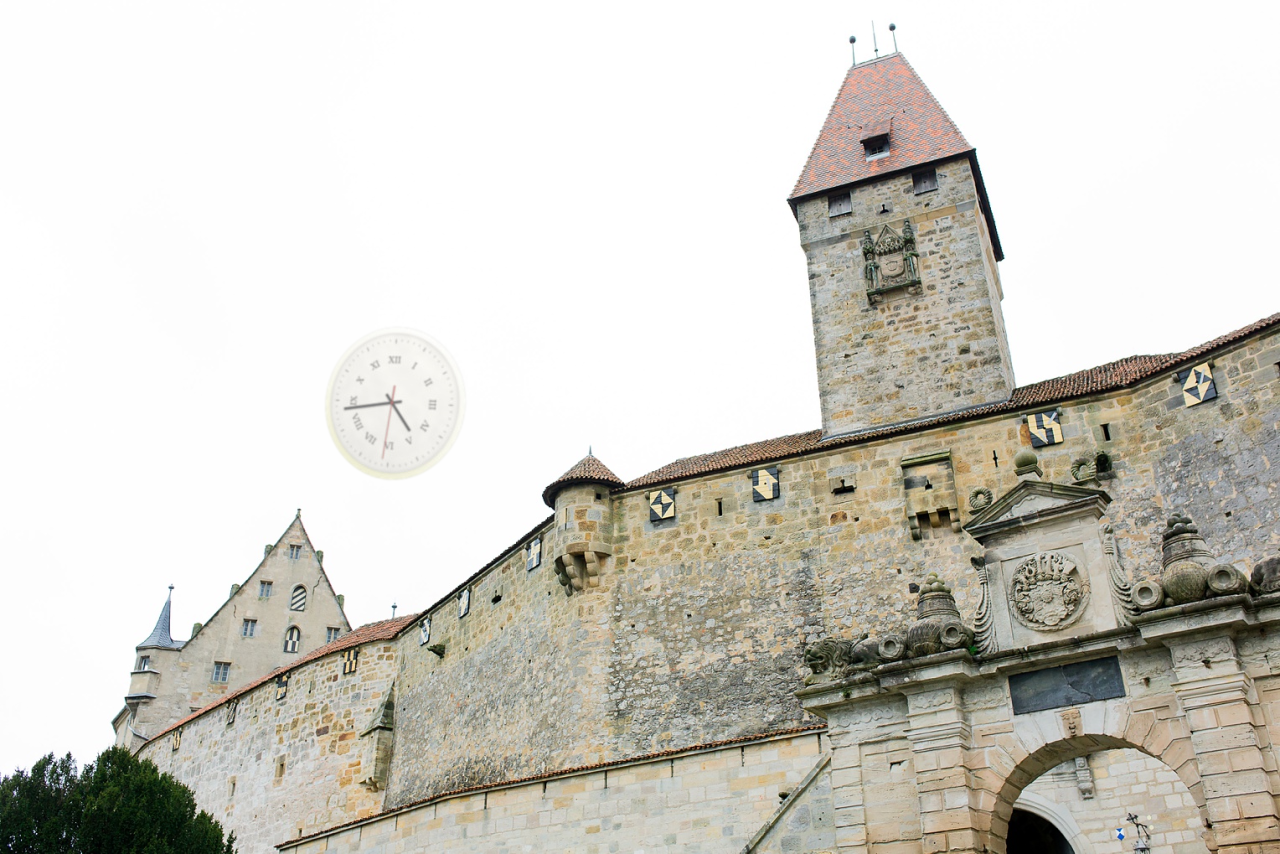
{"hour": 4, "minute": 43, "second": 31}
